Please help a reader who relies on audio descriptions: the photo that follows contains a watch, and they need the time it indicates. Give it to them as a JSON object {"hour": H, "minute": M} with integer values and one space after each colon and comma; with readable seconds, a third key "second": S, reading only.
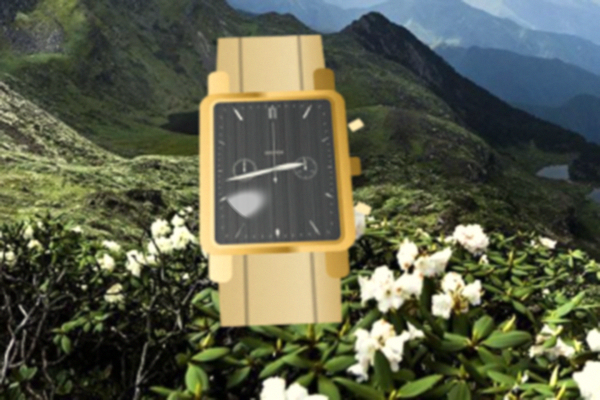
{"hour": 2, "minute": 43}
